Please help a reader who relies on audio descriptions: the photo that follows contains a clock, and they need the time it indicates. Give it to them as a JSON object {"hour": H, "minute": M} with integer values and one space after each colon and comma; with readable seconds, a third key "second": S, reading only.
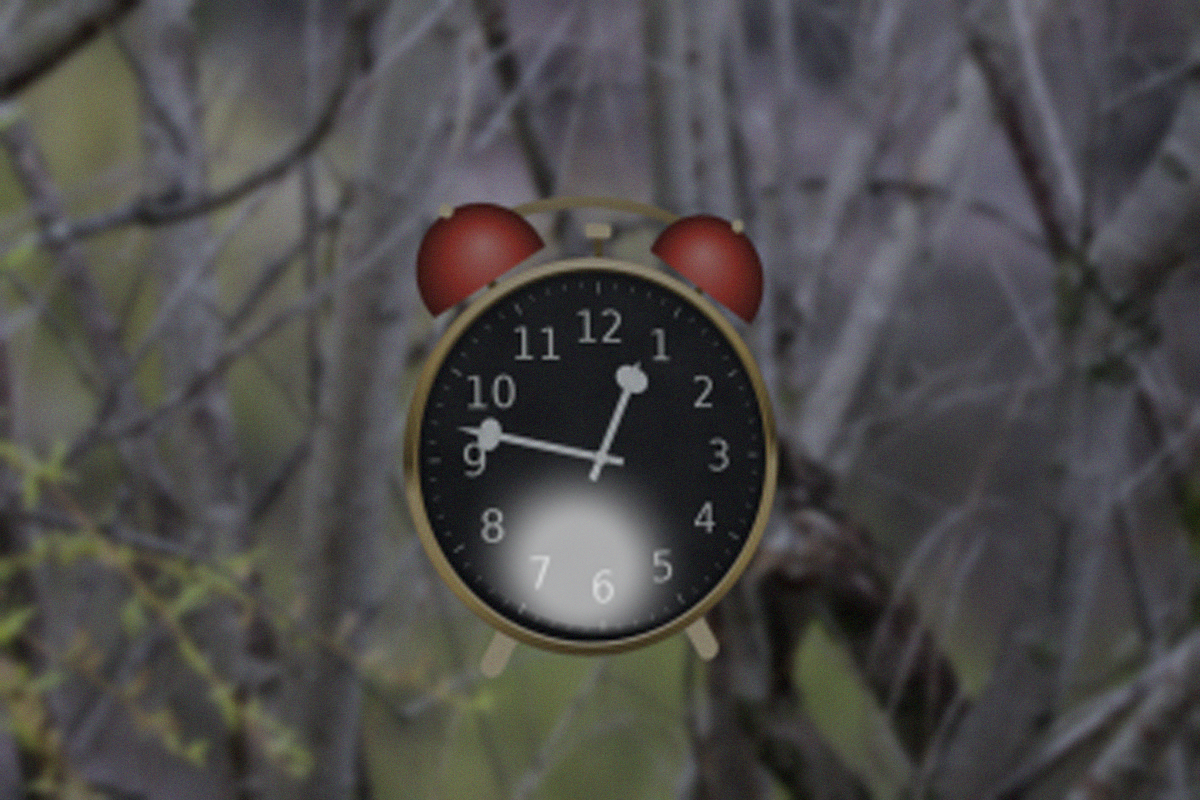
{"hour": 12, "minute": 47}
